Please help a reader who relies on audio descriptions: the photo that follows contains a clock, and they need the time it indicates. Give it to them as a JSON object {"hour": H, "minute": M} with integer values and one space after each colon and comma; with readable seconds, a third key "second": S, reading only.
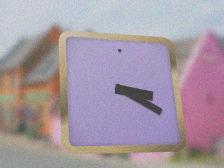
{"hour": 3, "minute": 20}
